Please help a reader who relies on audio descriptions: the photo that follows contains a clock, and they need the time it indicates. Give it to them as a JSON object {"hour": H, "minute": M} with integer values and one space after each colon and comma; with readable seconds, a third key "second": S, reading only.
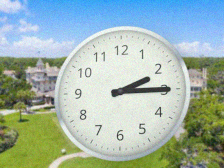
{"hour": 2, "minute": 15}
